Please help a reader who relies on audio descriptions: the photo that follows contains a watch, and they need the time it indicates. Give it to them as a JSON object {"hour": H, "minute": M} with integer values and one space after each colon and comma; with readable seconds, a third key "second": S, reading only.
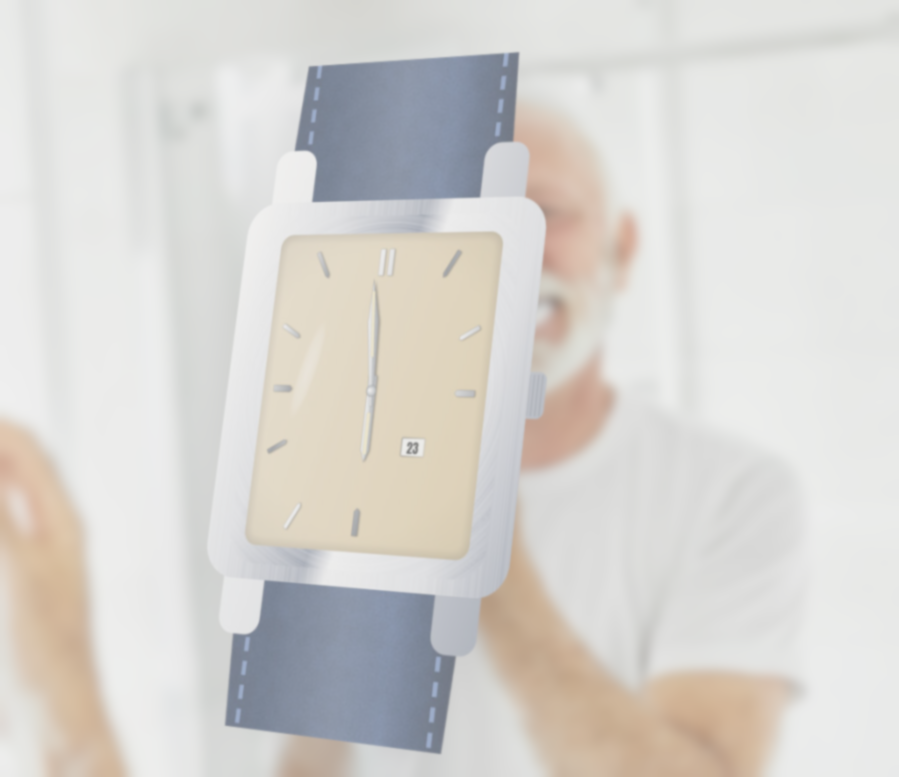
{"hour": 5, "minute": 59}
